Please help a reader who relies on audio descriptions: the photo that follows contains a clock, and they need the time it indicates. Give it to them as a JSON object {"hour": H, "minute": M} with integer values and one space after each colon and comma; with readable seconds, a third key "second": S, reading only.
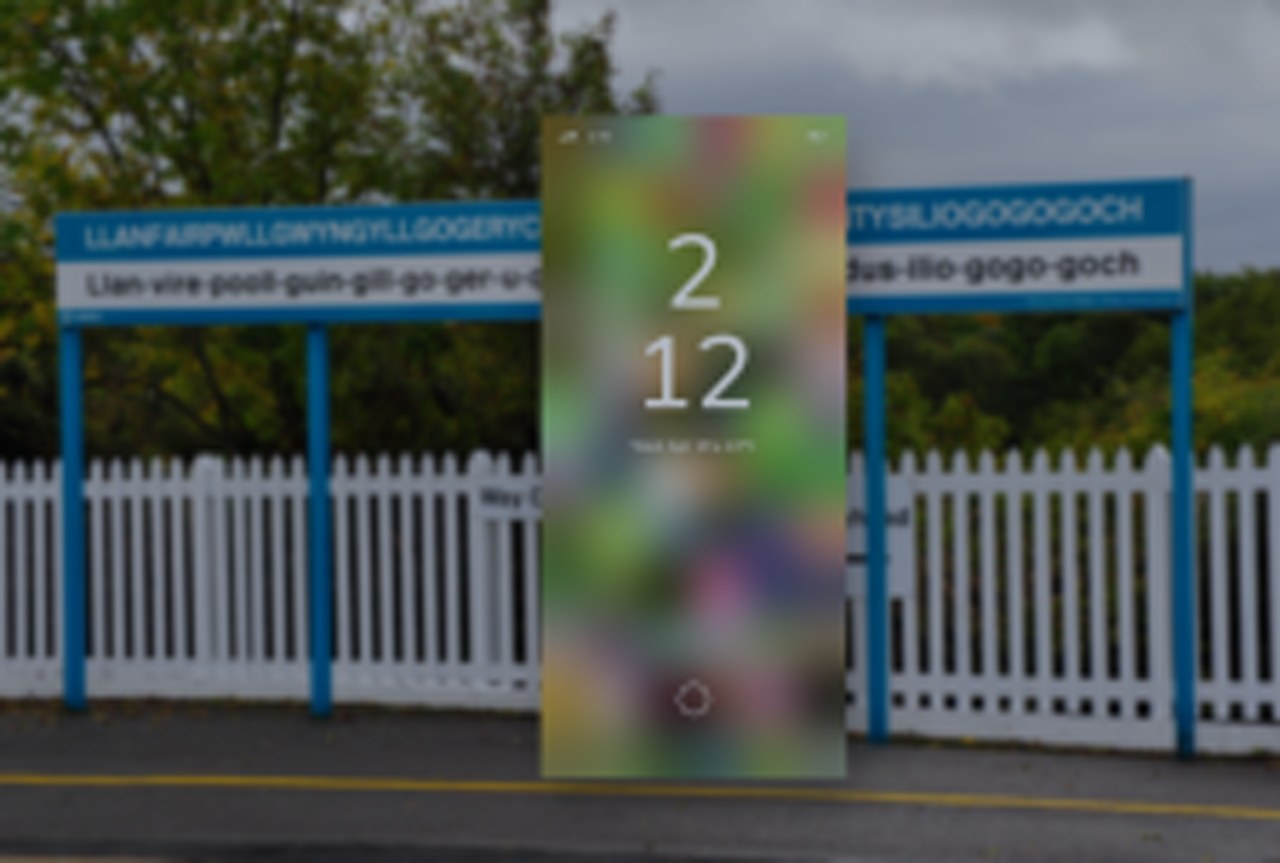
{"hour": 2, "minute": 12}
